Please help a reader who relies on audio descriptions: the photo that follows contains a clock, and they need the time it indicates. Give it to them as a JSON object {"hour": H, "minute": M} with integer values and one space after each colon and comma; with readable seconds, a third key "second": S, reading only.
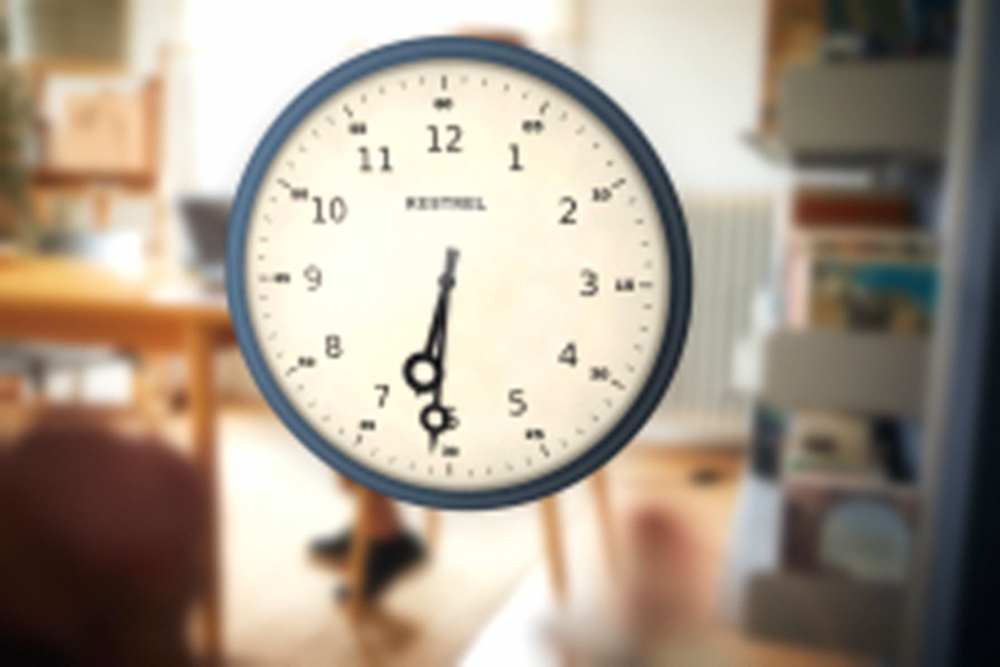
{"hour": 6, "minute": 31}
